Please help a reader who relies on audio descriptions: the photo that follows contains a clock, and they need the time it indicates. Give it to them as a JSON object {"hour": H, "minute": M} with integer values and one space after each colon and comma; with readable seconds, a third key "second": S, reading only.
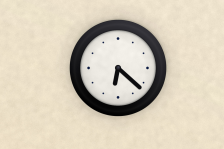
{"hour": 6, "minute": 22}
